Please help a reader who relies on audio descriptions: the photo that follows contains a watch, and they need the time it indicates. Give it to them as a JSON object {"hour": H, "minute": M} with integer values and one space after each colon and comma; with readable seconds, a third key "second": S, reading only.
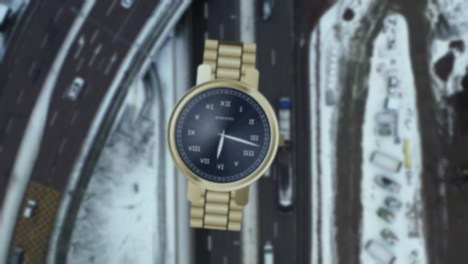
{"hour": 6, "minute": 17}
